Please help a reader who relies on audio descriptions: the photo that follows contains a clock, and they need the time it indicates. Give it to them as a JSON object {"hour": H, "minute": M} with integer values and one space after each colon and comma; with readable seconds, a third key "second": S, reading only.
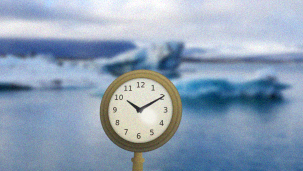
{"hour": 10, "minute": 10}
